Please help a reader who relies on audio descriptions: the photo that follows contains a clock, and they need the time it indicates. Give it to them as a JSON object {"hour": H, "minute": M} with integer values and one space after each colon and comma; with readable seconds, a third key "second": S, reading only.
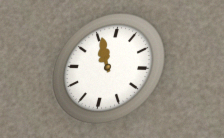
{"hour": 10, "minute": 56}
